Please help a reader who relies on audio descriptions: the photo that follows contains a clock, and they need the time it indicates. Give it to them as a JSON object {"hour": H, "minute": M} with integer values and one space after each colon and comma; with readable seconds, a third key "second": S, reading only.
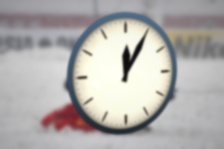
{"hour": 12, "minute": 5}
